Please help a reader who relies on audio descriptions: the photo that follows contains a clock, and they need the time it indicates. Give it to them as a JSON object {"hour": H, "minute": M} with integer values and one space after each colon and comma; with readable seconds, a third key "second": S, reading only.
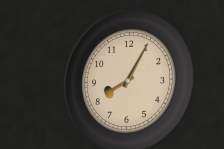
{"hour": 8, "minute": 5}
